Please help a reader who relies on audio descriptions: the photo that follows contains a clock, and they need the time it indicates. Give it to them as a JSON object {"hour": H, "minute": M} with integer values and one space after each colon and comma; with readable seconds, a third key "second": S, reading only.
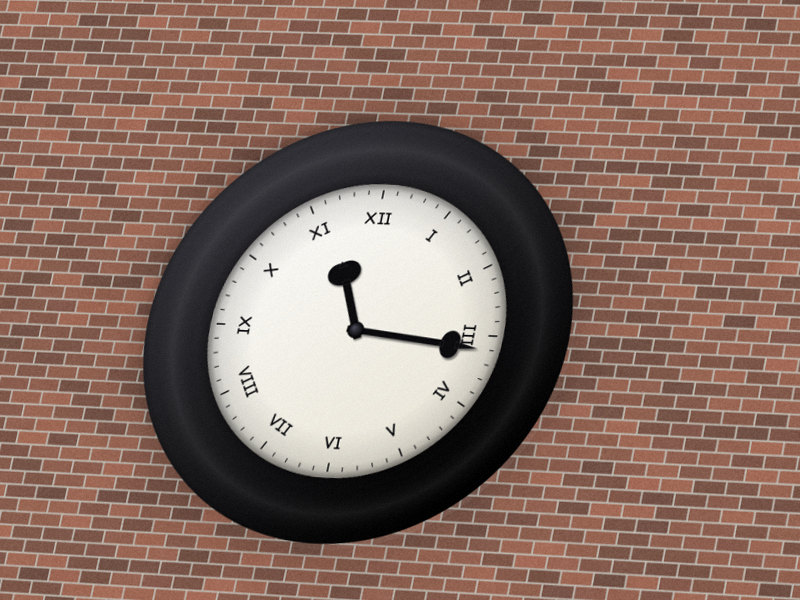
{"hour": 11, "minute": 16}
